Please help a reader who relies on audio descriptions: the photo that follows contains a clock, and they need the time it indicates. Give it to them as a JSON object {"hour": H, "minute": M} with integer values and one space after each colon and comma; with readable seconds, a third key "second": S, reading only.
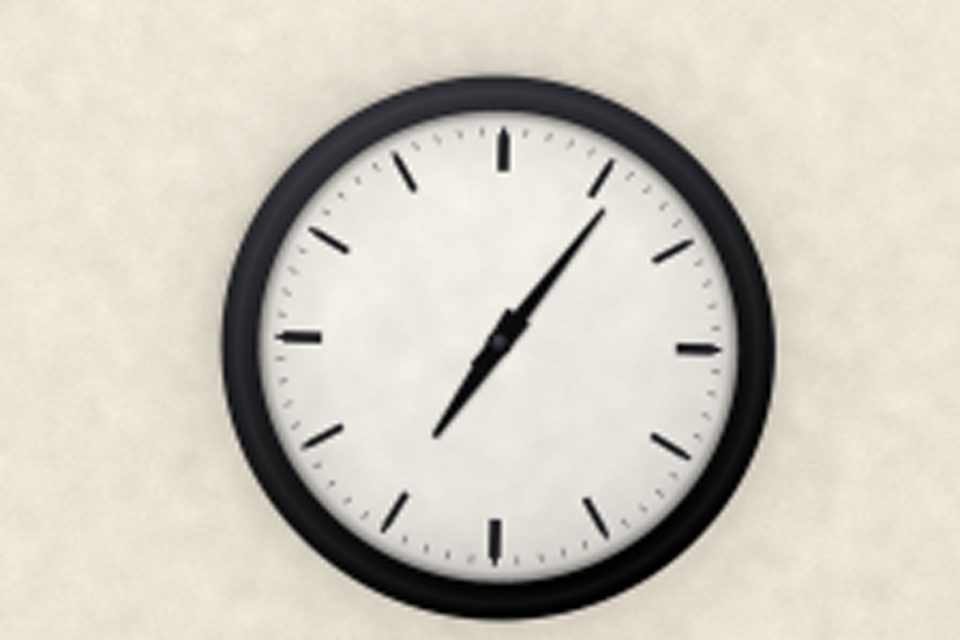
{"hour": 7, "minute": 6}
